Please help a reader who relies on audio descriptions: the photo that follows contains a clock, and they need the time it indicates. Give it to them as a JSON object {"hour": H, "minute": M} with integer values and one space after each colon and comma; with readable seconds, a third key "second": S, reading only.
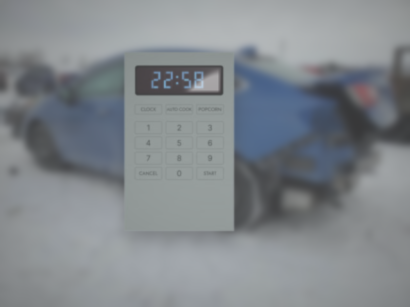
{"hour": 22, "minute": 58}
